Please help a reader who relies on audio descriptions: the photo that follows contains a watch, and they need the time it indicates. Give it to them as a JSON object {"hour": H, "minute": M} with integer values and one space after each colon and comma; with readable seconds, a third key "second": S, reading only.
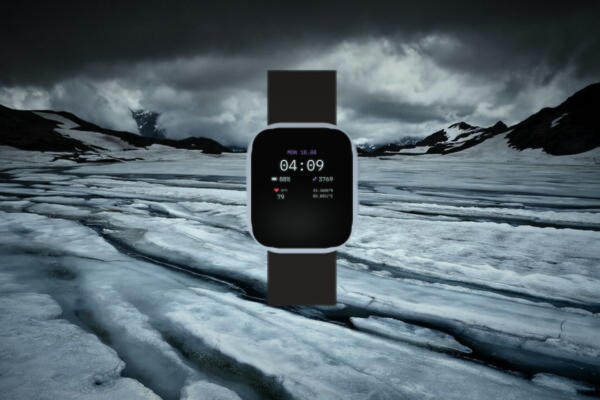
{"hour": 4, "minute": 9}
